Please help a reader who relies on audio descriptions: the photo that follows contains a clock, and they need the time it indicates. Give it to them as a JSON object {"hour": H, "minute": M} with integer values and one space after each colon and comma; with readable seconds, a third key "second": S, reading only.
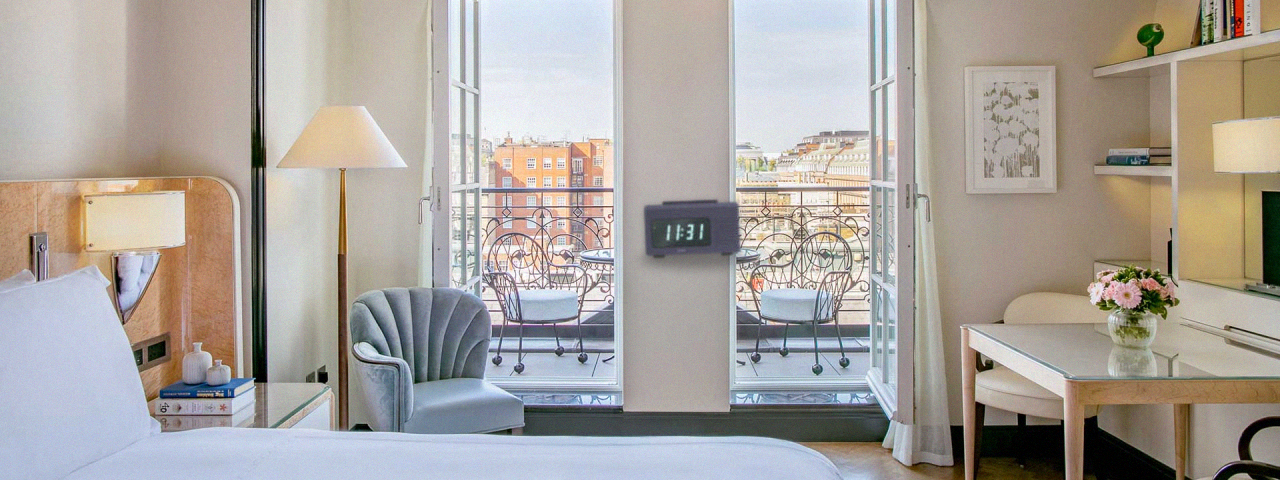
{"hour": 11, "minute": 31}
